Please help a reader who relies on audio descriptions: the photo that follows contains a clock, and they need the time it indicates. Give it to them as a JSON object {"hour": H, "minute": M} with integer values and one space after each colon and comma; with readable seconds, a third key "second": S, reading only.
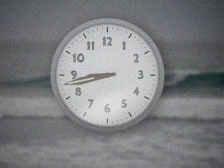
{"hour": 8, "minute": 43}
